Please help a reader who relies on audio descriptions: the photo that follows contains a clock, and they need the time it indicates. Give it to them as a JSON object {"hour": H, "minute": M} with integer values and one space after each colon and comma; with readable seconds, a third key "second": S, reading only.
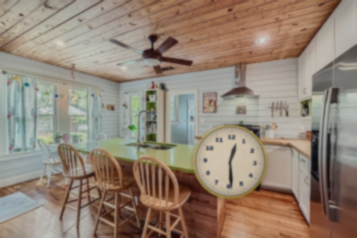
{"hour": 12, "minute": 29}
